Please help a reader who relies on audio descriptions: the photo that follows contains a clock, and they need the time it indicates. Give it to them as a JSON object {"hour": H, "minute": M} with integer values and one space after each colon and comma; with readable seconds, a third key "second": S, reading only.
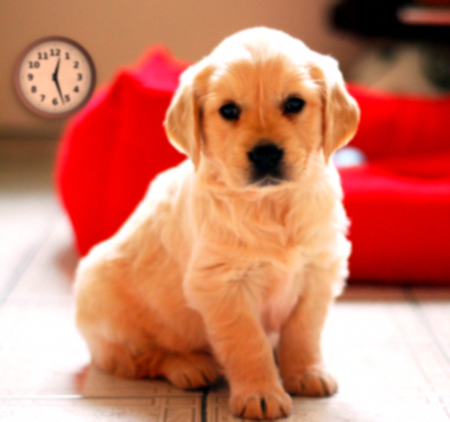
{"hour": 12, "minute": 27}
